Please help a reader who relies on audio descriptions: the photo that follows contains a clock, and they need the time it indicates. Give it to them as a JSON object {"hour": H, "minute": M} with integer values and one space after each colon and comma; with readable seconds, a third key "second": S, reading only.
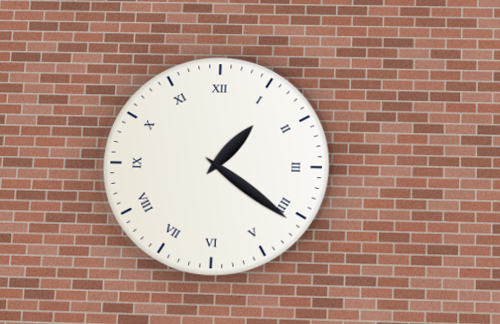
{"hour": 1, "minute": 21}
